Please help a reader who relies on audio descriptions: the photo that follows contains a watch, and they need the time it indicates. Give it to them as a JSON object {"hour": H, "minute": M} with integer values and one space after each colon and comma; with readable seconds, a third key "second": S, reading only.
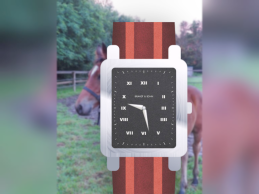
{"hour": 9, "minute": 28}
